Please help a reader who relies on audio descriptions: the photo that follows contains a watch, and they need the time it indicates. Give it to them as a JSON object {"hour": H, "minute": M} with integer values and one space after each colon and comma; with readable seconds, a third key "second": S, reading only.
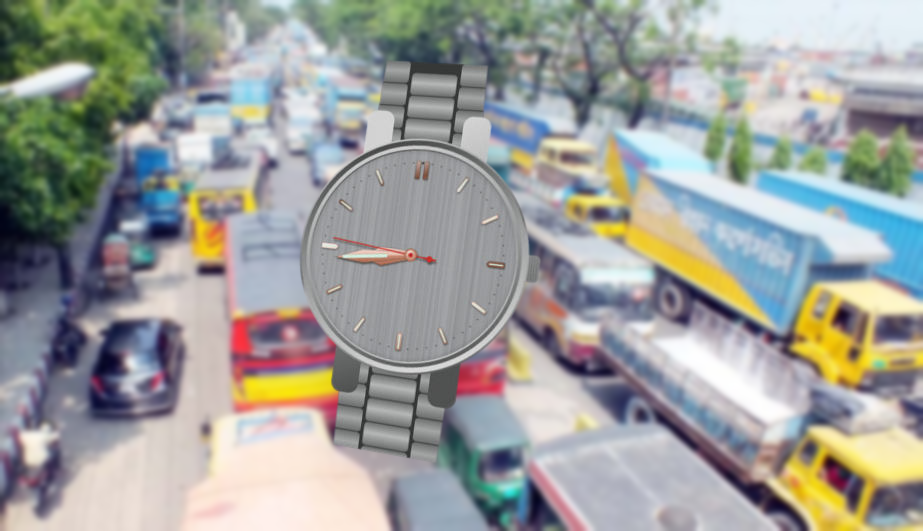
{"hour": 8, "minute": 43, "second": 46}
